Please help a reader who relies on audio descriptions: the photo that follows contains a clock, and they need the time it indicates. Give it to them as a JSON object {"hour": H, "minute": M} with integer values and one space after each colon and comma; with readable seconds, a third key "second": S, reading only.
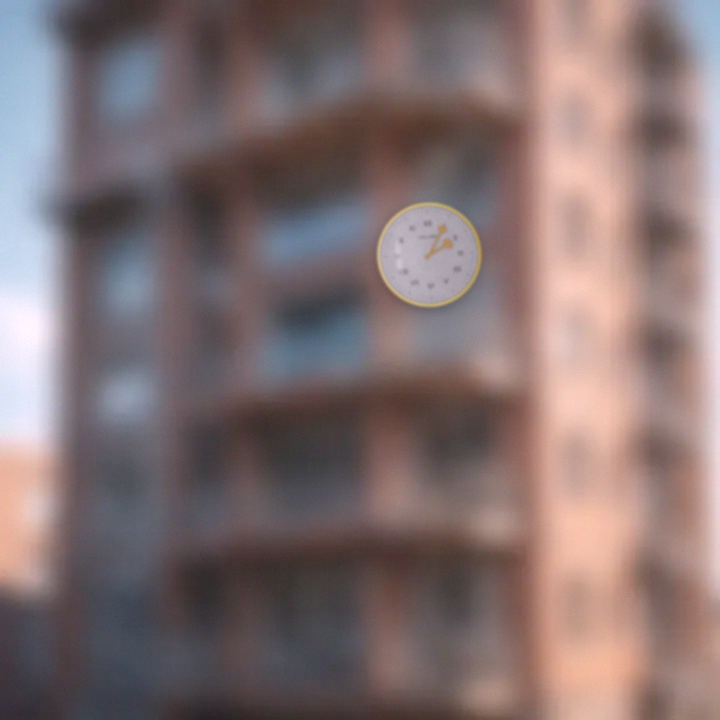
{"hour": 2, "minute": 5}
